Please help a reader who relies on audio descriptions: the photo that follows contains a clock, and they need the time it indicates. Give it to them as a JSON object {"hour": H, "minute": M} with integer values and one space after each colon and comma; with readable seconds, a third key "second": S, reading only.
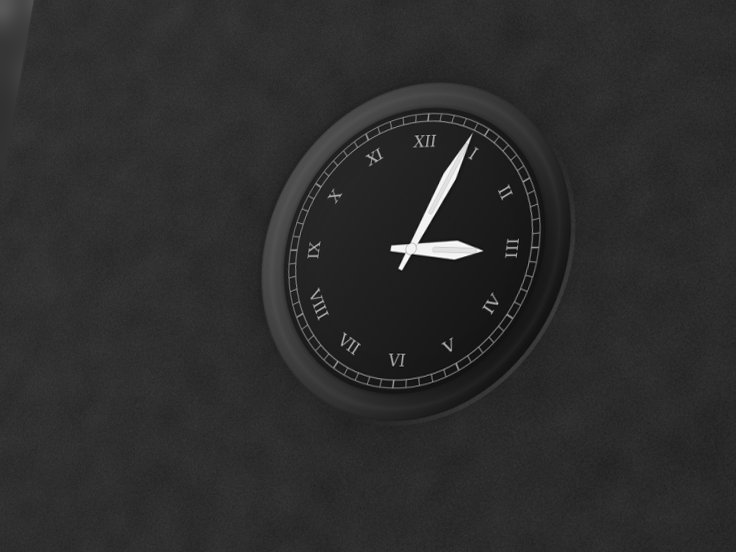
{"hour": 3, "minute": 4}
